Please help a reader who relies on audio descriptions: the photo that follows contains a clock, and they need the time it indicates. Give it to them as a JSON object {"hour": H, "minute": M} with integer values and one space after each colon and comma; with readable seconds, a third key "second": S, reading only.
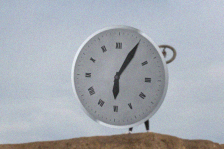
{"hour": 6, "minute": 5}
